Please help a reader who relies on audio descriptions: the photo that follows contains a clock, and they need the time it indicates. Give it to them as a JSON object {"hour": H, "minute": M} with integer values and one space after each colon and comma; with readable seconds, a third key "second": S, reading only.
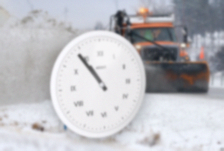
{"hour": 10, "minute": 54}
